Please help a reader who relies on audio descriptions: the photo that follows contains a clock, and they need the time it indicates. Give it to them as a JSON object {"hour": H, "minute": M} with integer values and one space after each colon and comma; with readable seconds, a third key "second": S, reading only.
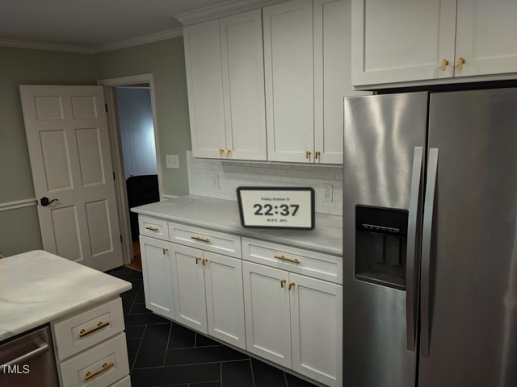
{"hour": 22, "minute": 37}
